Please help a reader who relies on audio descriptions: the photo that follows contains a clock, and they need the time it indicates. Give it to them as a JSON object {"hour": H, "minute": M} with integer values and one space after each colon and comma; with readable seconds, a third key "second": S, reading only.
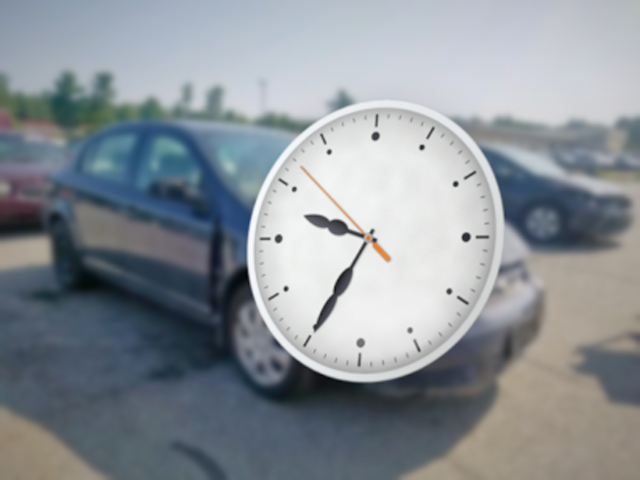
{"hour": 9, "minute": 34, "second": 52}
